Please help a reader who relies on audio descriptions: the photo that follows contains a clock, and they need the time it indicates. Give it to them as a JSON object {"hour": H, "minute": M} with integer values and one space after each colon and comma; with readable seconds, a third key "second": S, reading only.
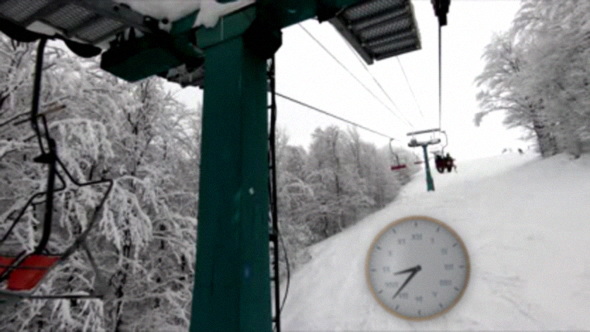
{"hour": 8, "minute": 37}
